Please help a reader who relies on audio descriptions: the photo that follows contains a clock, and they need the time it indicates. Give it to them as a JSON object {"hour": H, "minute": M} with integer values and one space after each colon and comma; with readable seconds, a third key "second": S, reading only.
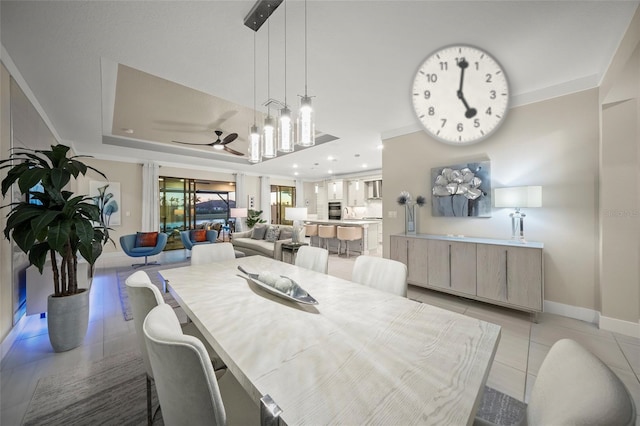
{"hour": 5, "minute": 1}
